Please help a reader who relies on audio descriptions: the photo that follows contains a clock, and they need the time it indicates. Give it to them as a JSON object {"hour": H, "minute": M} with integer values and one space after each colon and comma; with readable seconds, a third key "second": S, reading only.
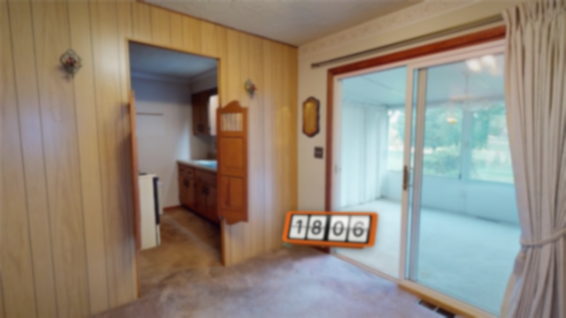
{"hour": 18, "minute": 6}
